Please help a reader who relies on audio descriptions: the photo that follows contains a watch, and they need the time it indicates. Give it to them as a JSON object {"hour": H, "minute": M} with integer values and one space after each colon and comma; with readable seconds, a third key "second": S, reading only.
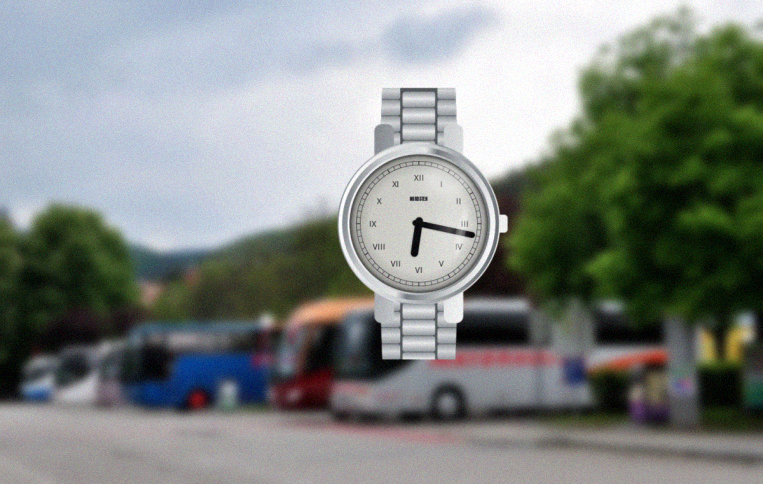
{"hour": 6, "minute": 17}
